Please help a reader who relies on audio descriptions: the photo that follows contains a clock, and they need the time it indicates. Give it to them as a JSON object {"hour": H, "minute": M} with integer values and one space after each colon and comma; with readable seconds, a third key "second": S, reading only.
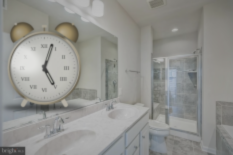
{"hour": 5, "minute": 3}
